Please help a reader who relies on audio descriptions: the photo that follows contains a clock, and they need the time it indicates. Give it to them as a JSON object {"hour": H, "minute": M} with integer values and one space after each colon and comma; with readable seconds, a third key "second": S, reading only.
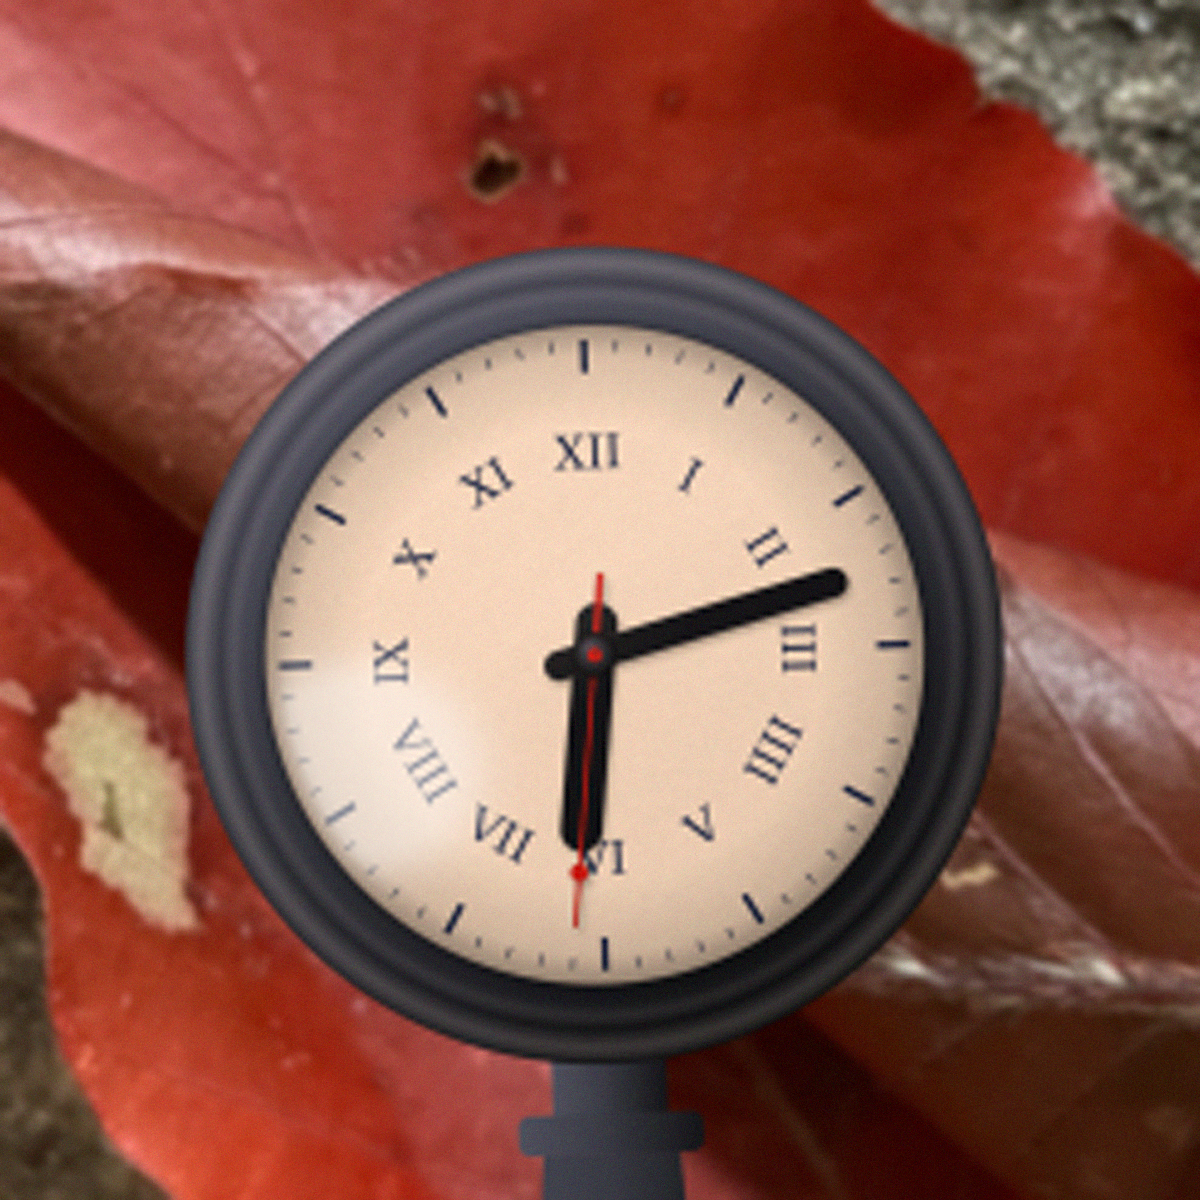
{"hour": 6, "minute": 12, "second": 31}
